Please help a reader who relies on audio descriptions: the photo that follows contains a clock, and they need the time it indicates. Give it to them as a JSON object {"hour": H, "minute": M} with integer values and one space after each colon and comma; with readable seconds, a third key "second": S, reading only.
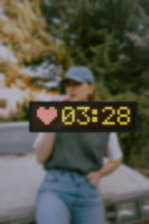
{"hour": 3, "minute": 28}
